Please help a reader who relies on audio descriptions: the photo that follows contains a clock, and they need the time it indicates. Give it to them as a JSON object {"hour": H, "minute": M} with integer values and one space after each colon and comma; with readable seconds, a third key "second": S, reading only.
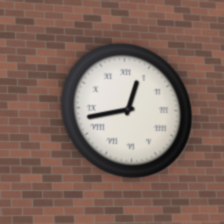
{"hour": 12, "minute": 43}
